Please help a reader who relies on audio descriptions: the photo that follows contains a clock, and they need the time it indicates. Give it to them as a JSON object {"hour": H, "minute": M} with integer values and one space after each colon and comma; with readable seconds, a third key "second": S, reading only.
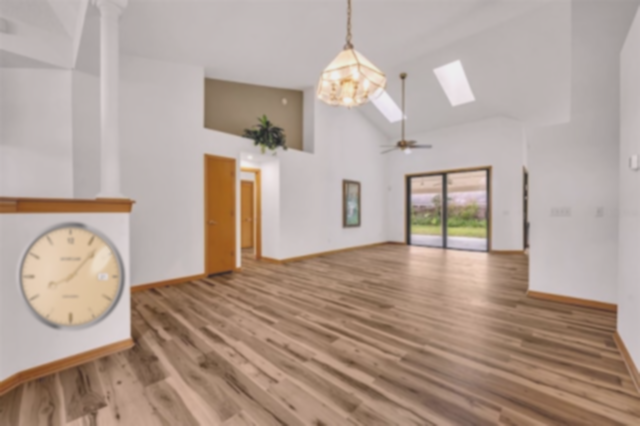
{"hour": 8, "minute": 7}
